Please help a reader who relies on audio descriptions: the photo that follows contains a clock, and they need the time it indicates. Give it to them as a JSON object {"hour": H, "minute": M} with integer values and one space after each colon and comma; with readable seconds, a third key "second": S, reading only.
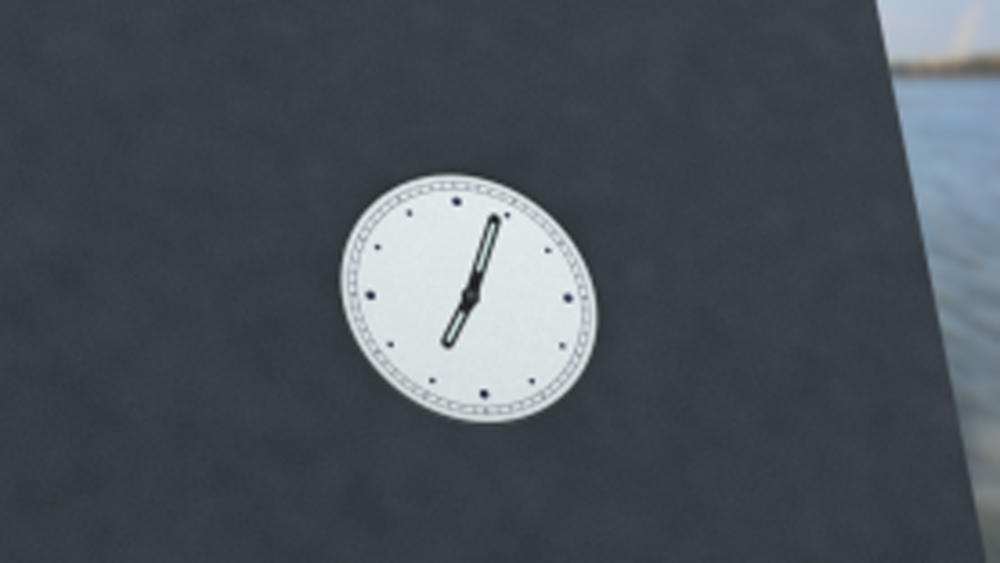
{"hour": 7, "minute": 4}
